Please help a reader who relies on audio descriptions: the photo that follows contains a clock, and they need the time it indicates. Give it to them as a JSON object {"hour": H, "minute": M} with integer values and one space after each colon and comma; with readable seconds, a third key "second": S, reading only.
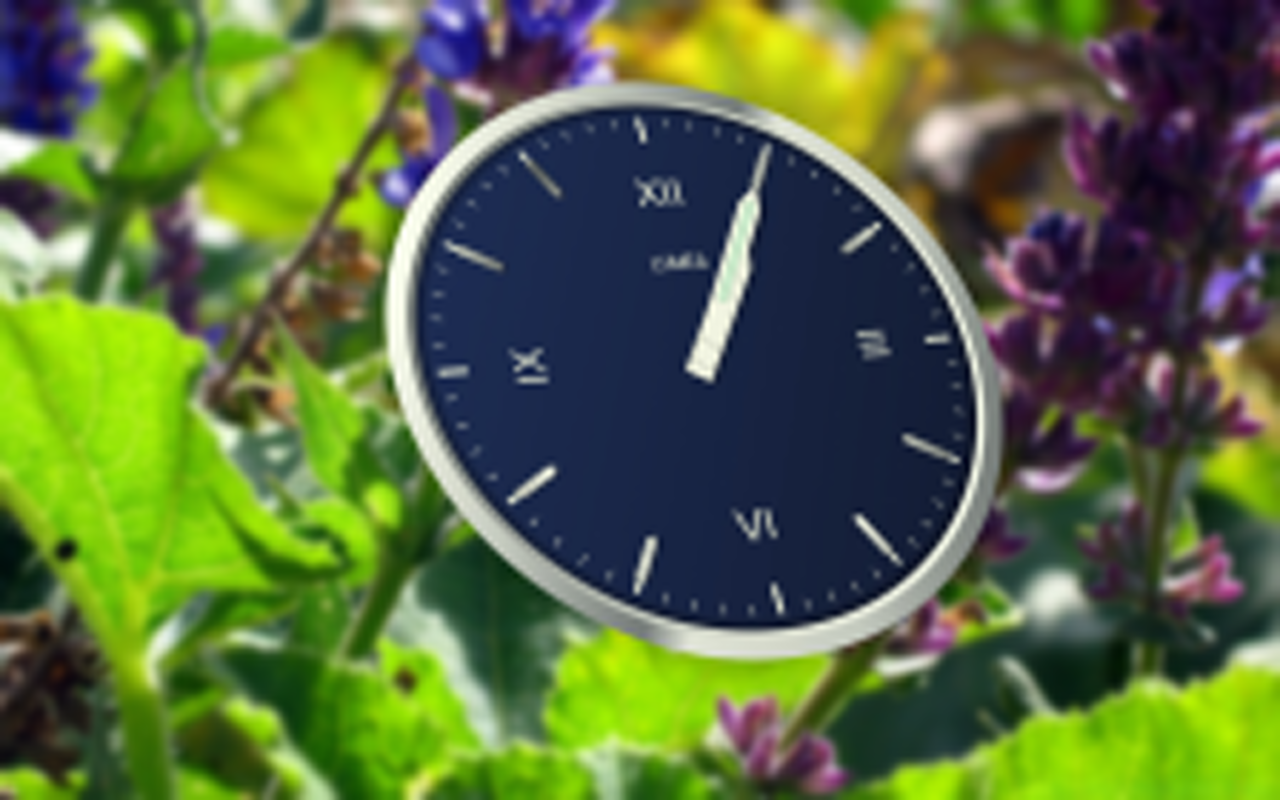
{"hour": 1, "minute": 5}
